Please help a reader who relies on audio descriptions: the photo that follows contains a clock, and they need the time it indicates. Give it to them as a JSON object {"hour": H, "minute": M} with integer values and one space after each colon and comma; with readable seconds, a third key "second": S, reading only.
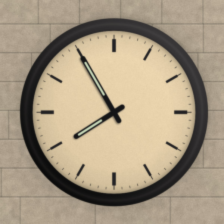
{"hour": 7, "minute": 55}
